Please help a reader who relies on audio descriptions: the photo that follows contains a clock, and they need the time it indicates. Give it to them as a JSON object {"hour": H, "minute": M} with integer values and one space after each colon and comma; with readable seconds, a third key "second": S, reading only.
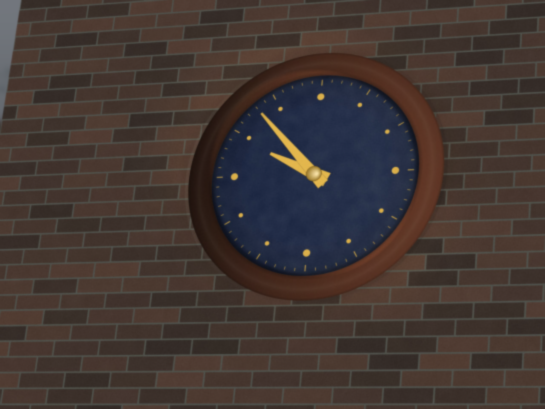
{"hour": 9, "minute": 53}
